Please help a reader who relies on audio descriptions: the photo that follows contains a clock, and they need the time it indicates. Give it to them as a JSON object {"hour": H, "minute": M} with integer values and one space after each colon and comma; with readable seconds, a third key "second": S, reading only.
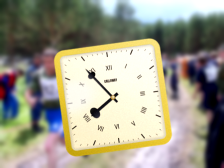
{"hour": 7, "minute": 54}
